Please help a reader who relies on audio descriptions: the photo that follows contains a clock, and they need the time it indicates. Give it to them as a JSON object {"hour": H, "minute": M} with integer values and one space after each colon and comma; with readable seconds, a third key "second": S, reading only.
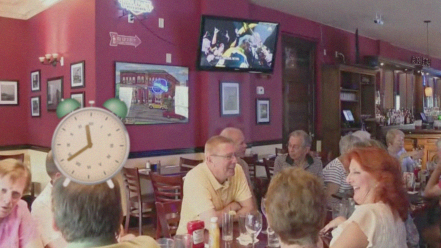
{"hour": 11, "minute": 39}
